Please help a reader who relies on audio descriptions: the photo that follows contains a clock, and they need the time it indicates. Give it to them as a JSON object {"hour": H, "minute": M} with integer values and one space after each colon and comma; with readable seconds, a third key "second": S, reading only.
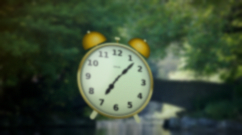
{"hour": 7, "minute": 7}
